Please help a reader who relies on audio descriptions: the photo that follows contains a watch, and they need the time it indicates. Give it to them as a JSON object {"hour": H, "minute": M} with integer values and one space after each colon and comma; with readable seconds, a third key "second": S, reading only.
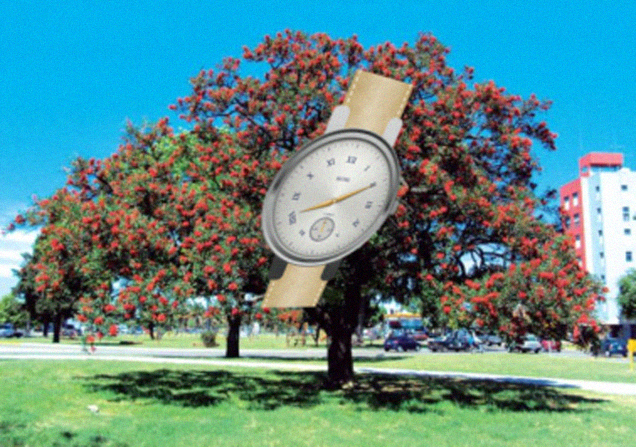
{"hour": 8, "minute": 10}
